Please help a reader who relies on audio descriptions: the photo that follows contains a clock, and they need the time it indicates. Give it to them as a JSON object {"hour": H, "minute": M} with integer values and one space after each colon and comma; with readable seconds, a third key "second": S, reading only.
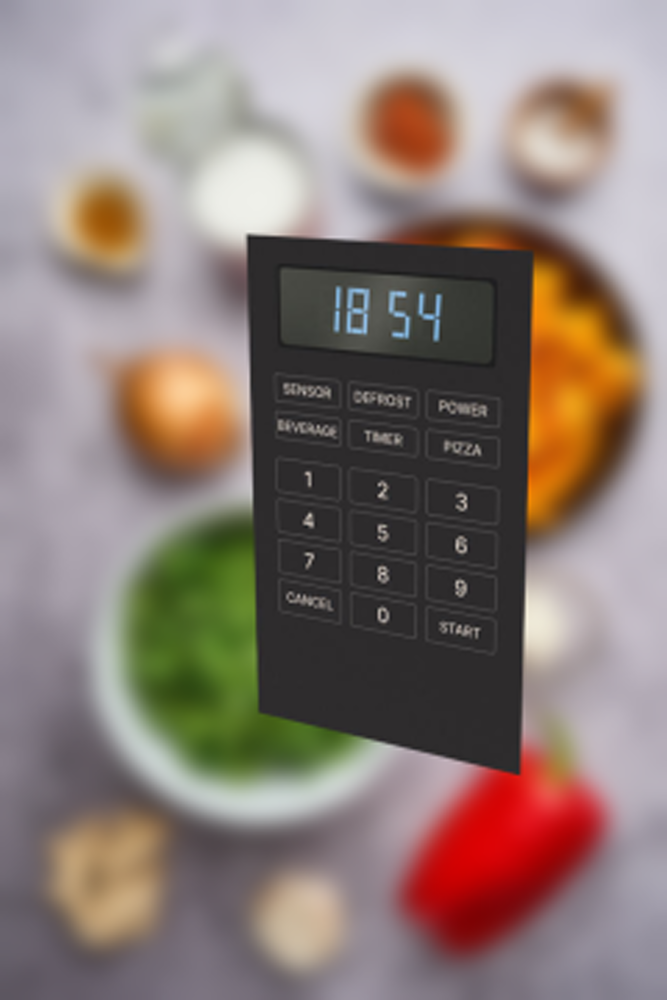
{"hour": 18, "minute": 54}
